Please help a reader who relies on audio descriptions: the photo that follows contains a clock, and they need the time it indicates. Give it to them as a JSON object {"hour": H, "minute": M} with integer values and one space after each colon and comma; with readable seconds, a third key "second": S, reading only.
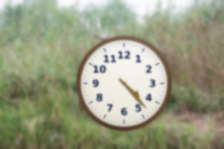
{"hour": 4, "minute": 23}
